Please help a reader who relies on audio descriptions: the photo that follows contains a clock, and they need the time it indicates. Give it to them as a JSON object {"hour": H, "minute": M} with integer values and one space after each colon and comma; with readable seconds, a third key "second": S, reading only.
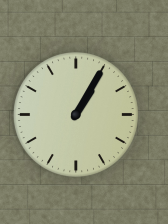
{"hour": 1, "minute": 5}
